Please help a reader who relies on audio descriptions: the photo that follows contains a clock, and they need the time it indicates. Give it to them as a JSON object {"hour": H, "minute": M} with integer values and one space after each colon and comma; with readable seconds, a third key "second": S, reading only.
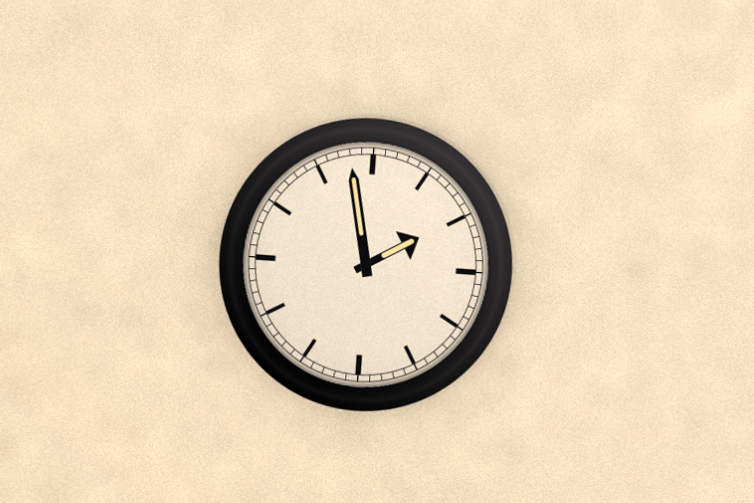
{"hour": 1, "minute": 58}
